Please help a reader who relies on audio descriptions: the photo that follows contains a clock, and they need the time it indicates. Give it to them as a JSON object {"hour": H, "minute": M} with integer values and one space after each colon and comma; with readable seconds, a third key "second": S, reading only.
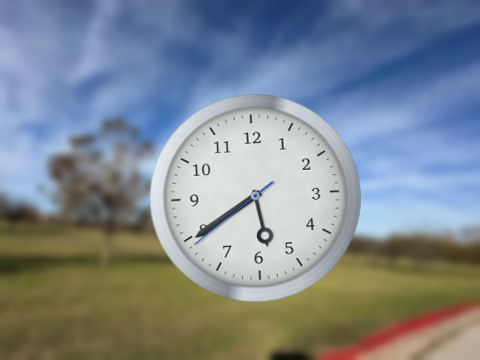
{"hour": 5, "minute": 39, "second": 39}
